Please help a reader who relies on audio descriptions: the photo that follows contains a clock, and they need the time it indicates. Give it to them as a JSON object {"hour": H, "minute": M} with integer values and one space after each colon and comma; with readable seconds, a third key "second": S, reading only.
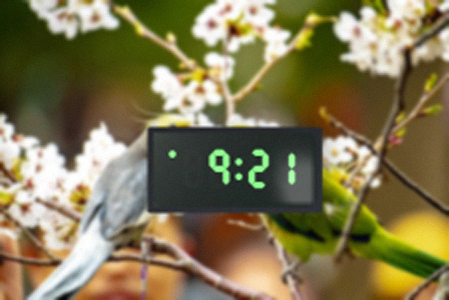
{"hour": 9, "minute": 21}
